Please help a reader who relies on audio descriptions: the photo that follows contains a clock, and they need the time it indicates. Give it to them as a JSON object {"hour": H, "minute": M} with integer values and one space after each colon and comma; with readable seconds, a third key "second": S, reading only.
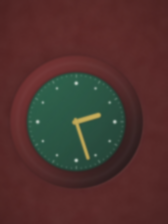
{"hour": 2, "minute": 27}
